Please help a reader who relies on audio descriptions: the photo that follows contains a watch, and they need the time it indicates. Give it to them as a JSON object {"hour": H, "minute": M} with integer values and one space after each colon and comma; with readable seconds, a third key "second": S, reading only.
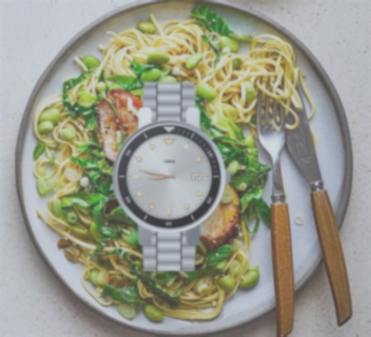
{"hour": 8, "minute": 47}
